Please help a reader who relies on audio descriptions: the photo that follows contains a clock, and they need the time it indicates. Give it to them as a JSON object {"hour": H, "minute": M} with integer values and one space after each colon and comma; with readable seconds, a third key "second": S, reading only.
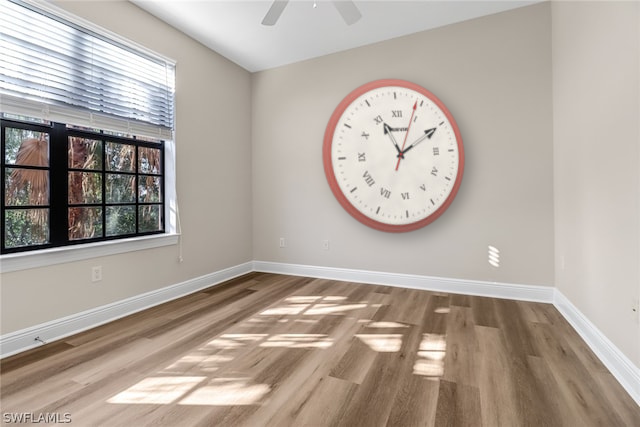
{"hour": 11, "minute": 10, "second": 4}
